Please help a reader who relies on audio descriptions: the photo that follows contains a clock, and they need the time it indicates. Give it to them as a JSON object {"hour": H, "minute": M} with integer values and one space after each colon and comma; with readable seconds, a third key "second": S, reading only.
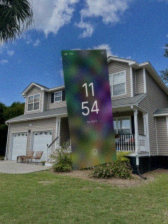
{"hour": 11, "minute": 54}
